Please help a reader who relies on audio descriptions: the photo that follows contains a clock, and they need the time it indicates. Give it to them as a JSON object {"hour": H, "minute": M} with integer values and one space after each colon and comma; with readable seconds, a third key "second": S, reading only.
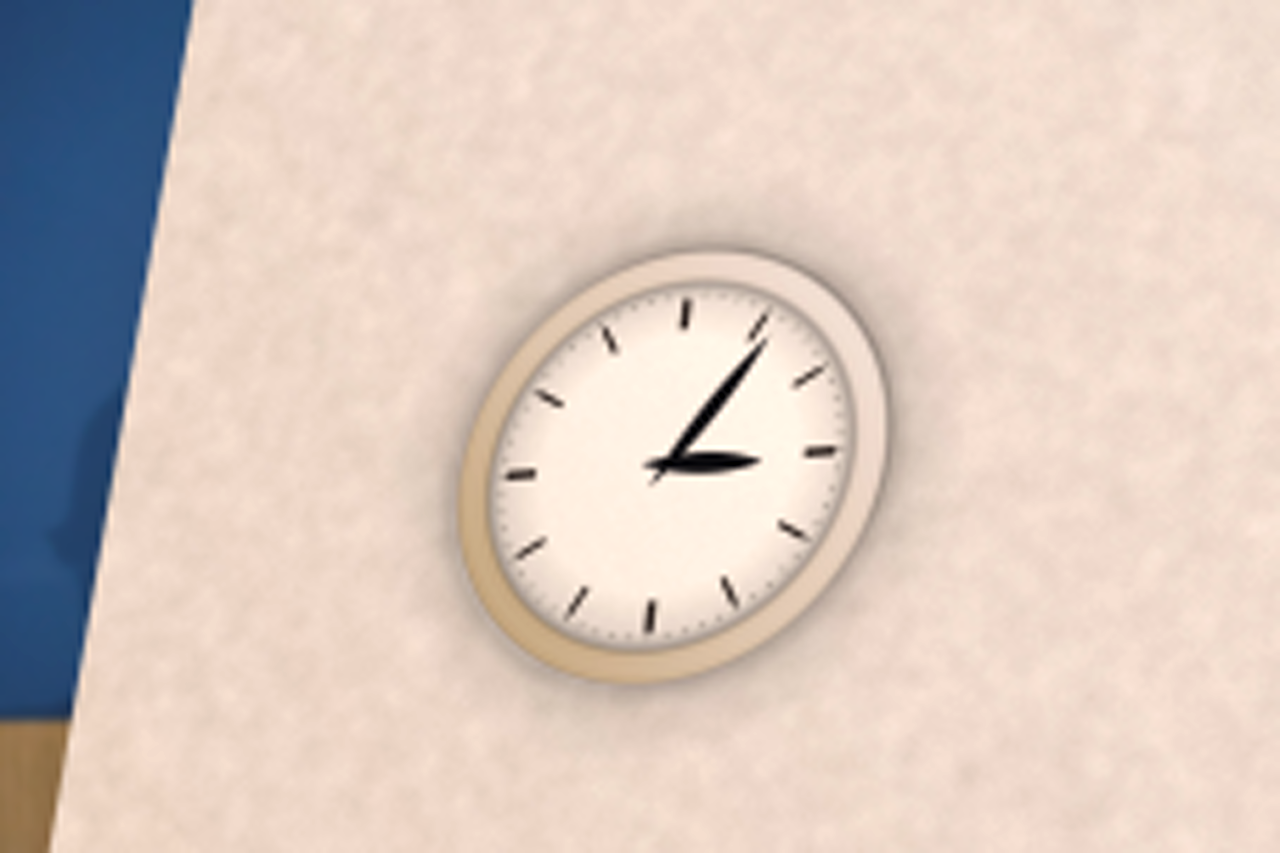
{"hour": 3, "minute": 6}
